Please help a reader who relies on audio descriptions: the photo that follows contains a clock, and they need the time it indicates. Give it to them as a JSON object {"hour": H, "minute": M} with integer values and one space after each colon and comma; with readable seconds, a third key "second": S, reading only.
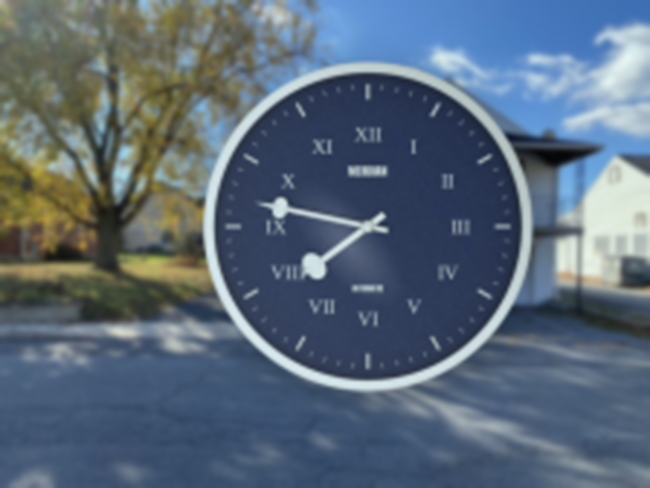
{"hour": 7, "minute": 47}
